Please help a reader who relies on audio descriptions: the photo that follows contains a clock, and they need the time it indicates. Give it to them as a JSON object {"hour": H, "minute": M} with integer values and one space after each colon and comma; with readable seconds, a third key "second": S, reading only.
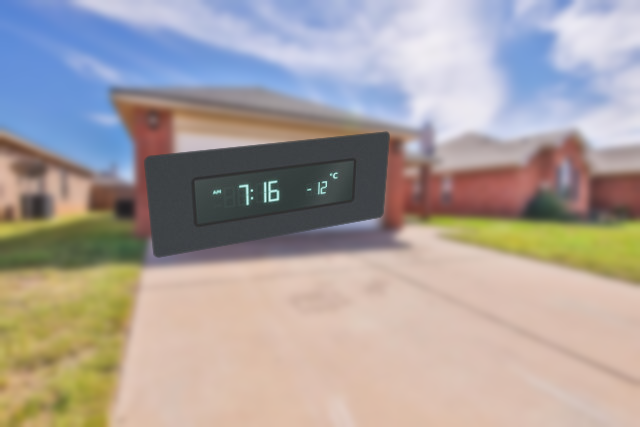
{"hour": 7, "minute": 16}
